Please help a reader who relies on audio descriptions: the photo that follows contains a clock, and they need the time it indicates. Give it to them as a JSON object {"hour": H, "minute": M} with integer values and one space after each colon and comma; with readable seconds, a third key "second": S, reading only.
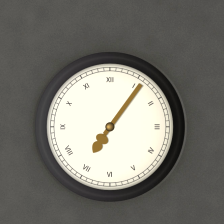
{"hour": 7, "minute": 6}
